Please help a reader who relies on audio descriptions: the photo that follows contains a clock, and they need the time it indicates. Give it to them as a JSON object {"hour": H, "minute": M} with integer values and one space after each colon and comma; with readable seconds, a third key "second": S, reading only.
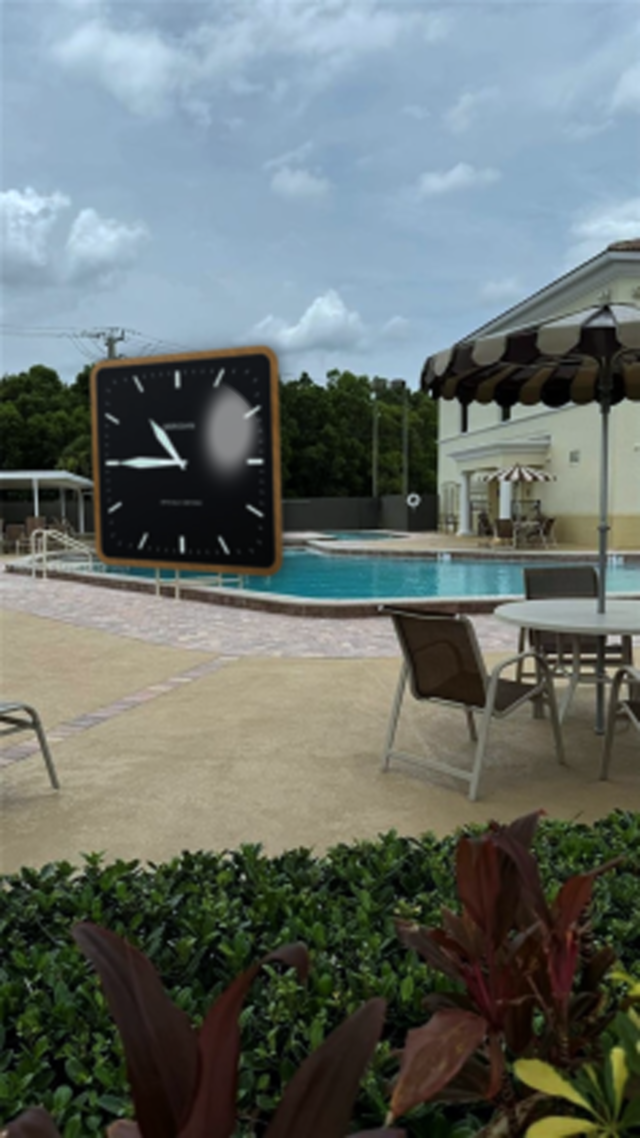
{"hour": 10, "minute": 45}
